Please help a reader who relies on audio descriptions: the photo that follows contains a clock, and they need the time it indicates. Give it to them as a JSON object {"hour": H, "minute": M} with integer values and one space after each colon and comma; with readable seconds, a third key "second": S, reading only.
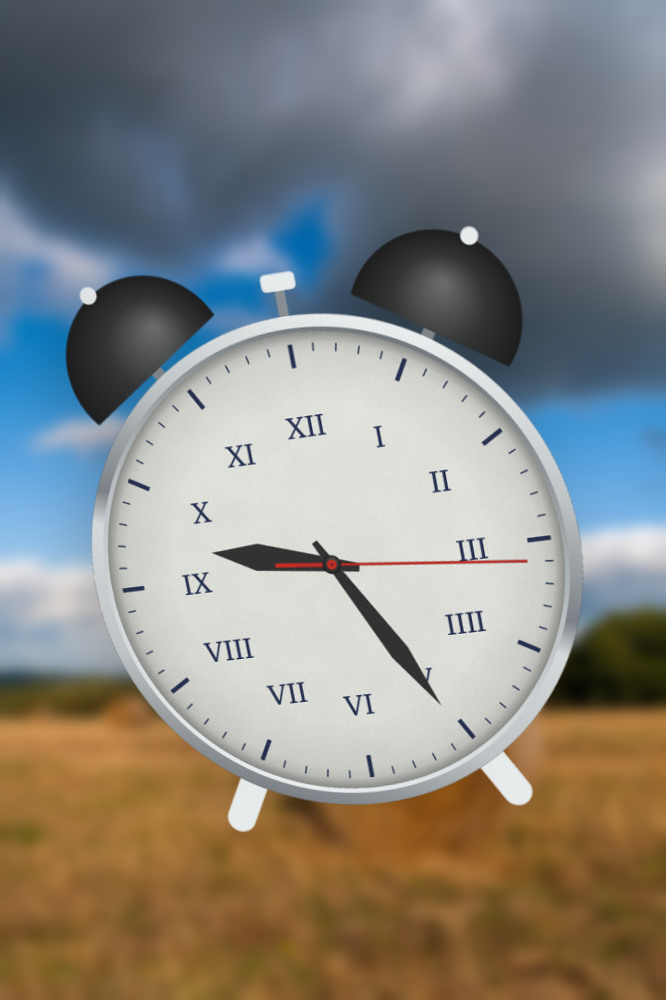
{"hour": 9, "minute": 25, "second": 16}
